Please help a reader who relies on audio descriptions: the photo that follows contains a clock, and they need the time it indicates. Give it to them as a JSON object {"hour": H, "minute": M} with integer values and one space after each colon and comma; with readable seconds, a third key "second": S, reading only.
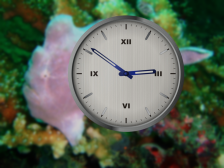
{"hour": 2, "minute": 51}
